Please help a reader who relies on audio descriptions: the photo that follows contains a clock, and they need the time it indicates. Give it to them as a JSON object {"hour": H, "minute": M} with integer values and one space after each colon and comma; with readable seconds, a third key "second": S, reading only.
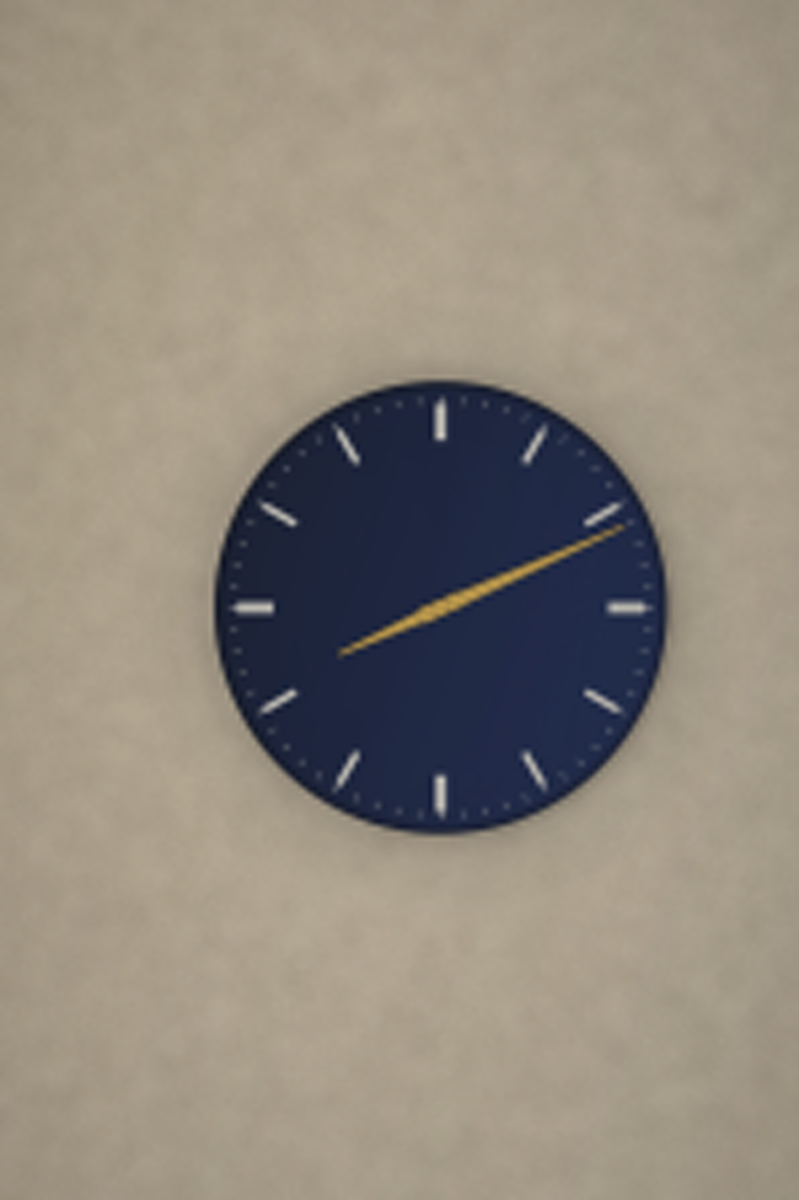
{"hour": 8, "minute": 11}
